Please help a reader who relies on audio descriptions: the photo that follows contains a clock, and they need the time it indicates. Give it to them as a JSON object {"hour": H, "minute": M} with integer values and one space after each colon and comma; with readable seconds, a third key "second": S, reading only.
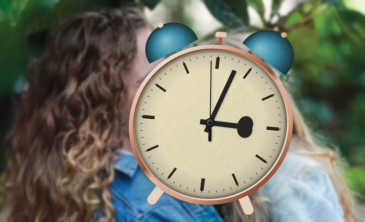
{"hour": 3, "minute": 2, "second": 59}
